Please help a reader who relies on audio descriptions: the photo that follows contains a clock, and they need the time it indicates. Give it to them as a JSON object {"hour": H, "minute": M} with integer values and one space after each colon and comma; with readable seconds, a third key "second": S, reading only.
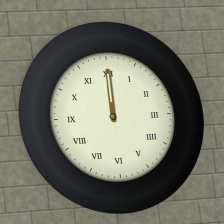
{"hour": 12, "minute": 0}
